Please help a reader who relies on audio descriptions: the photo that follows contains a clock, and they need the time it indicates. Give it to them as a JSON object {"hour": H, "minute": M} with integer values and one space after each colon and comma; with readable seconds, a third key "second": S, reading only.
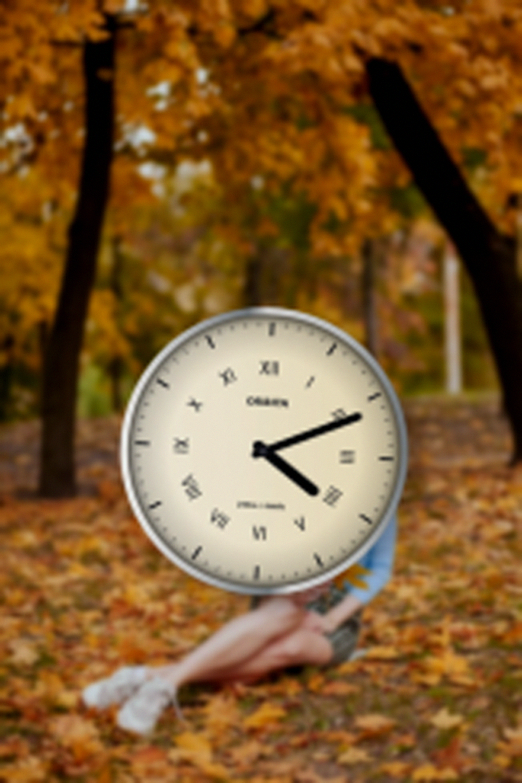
{"hour": 4, "minute": 11}
